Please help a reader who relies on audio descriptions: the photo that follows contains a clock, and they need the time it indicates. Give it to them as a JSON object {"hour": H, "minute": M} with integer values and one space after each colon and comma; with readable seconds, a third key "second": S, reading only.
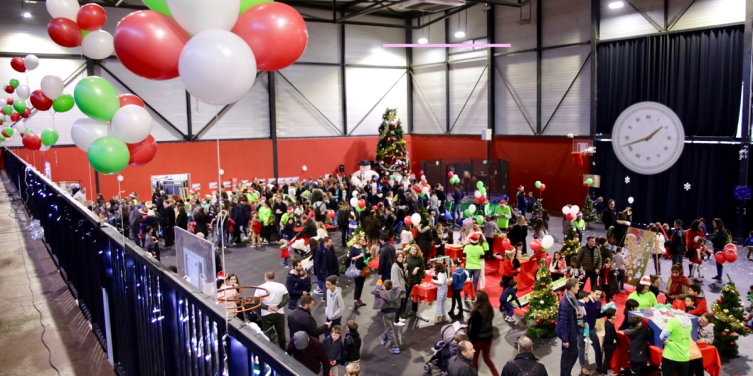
{"hour": 1, "minute": 42}
